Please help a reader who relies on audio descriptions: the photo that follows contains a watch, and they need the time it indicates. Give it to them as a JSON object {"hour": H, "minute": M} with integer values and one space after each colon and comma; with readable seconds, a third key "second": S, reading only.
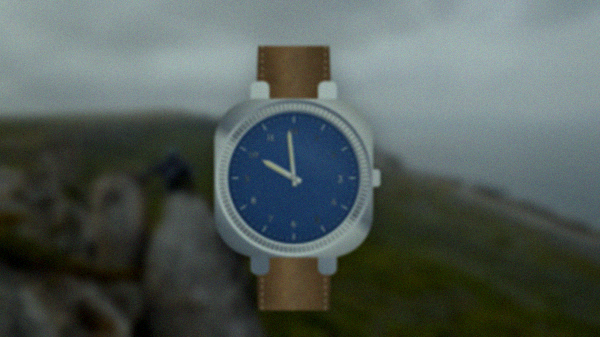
{"hour": 9, "minute": 59}
